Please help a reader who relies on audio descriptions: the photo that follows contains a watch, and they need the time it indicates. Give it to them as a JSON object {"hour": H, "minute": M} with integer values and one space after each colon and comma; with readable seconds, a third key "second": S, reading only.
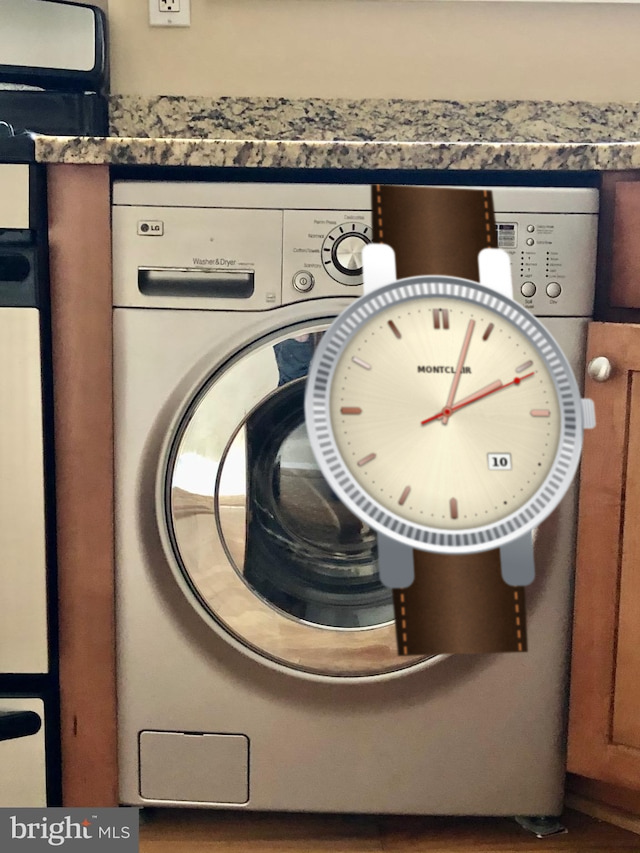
{"hour": 2, "minute": 3, "second": 11}
